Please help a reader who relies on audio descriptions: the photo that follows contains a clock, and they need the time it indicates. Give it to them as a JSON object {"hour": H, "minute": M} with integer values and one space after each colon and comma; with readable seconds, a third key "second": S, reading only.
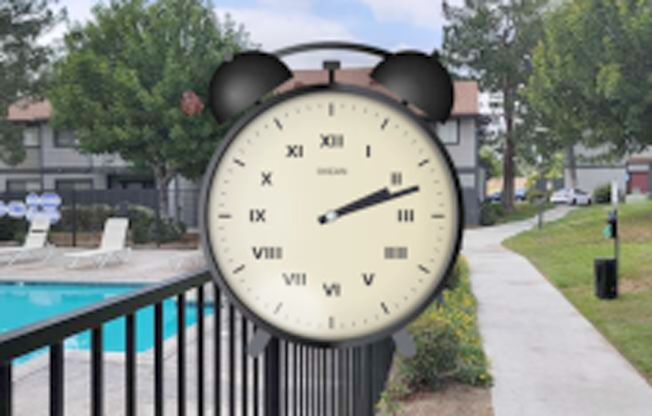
{"hour": 2, "minute": 12}
